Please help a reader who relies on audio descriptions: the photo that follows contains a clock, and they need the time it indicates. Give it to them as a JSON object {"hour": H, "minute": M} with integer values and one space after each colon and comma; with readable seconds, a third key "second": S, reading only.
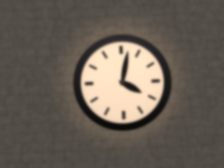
{"hour": 4, "minute": 2}
